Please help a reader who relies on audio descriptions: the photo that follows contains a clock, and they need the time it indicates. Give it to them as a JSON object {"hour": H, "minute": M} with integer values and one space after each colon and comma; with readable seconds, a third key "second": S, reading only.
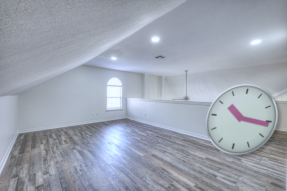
{"hour": 10, "minute": 16}
